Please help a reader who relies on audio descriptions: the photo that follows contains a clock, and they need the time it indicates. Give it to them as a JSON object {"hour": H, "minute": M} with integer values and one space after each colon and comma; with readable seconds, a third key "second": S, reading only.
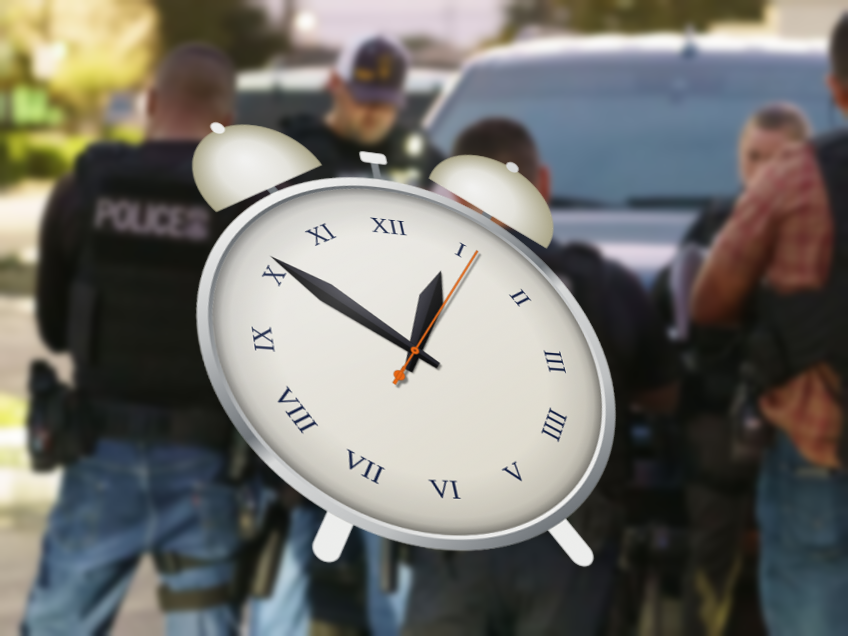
{"hour": 12, "minute": 51, "second": 6}
